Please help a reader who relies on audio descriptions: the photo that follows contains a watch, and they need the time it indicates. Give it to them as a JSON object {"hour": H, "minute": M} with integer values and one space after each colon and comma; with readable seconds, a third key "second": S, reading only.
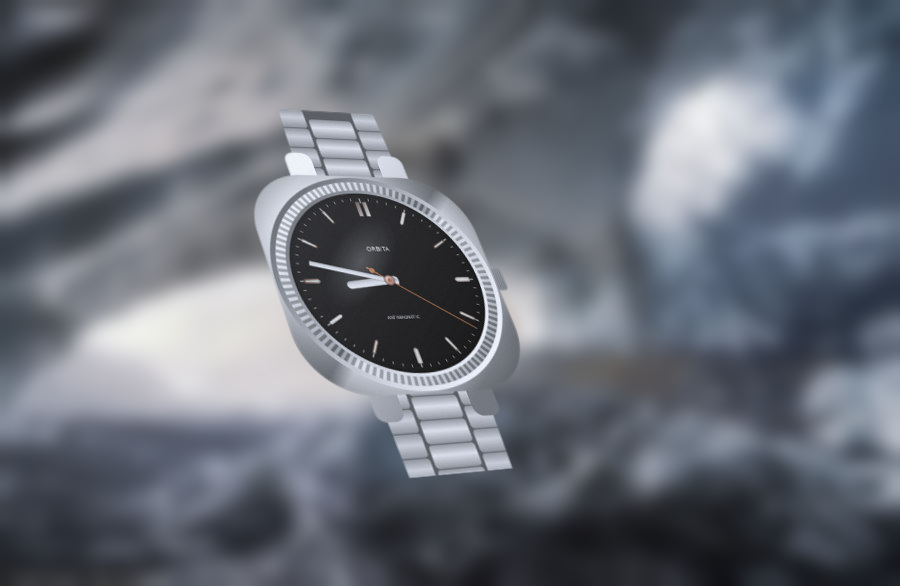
{"hour": 8, "minute": 47, "second": 21}
